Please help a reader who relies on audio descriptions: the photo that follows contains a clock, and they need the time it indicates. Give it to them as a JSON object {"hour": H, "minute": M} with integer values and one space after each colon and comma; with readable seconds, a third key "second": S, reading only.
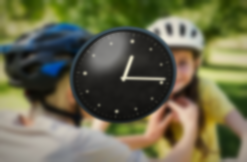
{"hour": 12, "minute": 14}
